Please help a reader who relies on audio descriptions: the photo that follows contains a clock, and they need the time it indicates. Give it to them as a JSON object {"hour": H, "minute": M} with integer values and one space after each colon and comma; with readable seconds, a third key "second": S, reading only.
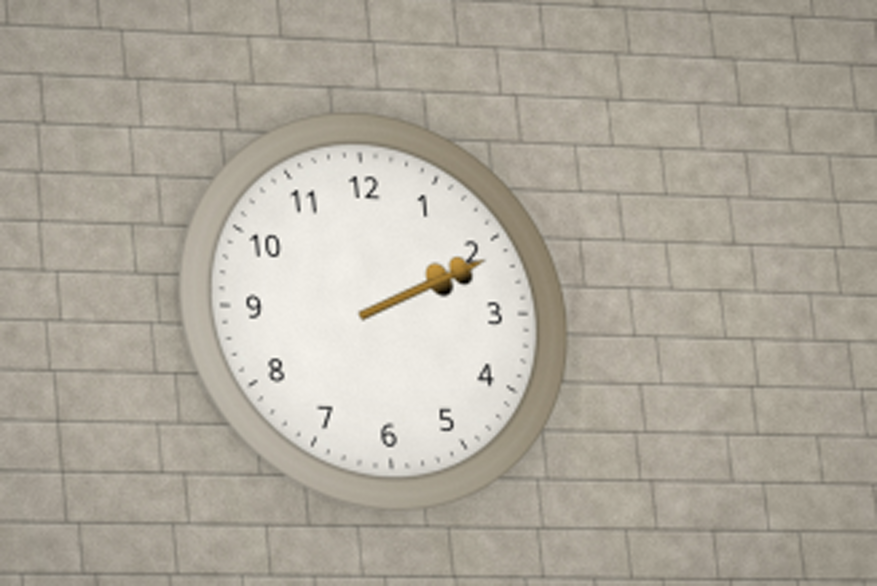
{"hour": 2, "minute": 11}
